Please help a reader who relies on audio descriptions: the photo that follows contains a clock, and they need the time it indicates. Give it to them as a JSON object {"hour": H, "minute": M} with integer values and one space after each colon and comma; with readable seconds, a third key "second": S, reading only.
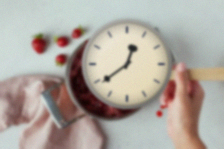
{"hour": 12, "minute": 39}
